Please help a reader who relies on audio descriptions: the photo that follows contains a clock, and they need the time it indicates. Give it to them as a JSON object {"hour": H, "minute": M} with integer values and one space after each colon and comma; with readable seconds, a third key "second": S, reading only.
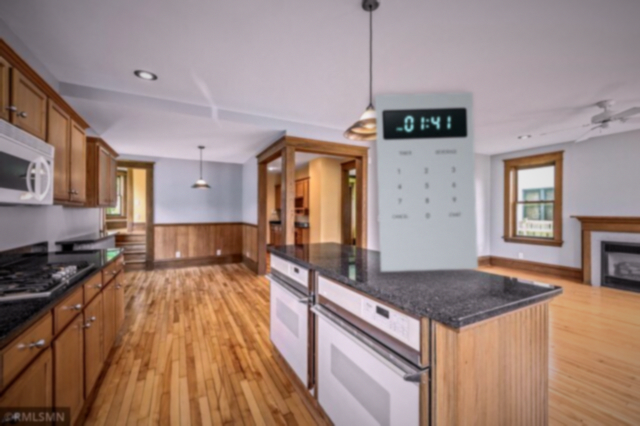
{"hour": 1, "minute": 41}
